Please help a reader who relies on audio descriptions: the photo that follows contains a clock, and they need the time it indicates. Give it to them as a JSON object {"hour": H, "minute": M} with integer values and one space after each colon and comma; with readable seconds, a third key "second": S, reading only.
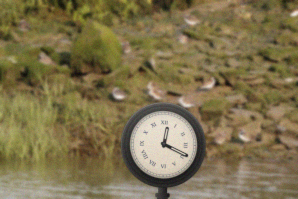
{"hour": 12, "minute": 19}
